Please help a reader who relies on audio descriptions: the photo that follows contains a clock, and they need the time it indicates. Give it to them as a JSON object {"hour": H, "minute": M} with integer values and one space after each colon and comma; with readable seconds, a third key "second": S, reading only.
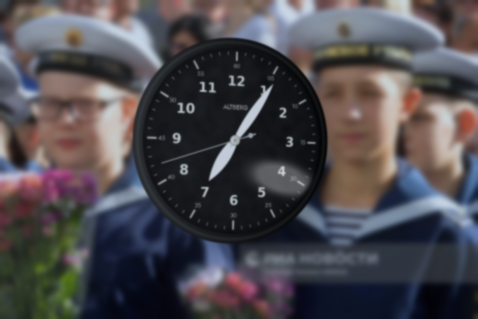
{"hour": 7, "minute": 5, "second": 42}
